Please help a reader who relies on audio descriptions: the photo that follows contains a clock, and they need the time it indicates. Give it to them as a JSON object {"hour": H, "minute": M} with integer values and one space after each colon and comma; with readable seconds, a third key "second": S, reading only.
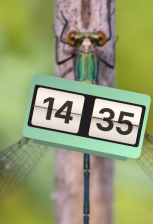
{"hour": 14, "minute": 35}
